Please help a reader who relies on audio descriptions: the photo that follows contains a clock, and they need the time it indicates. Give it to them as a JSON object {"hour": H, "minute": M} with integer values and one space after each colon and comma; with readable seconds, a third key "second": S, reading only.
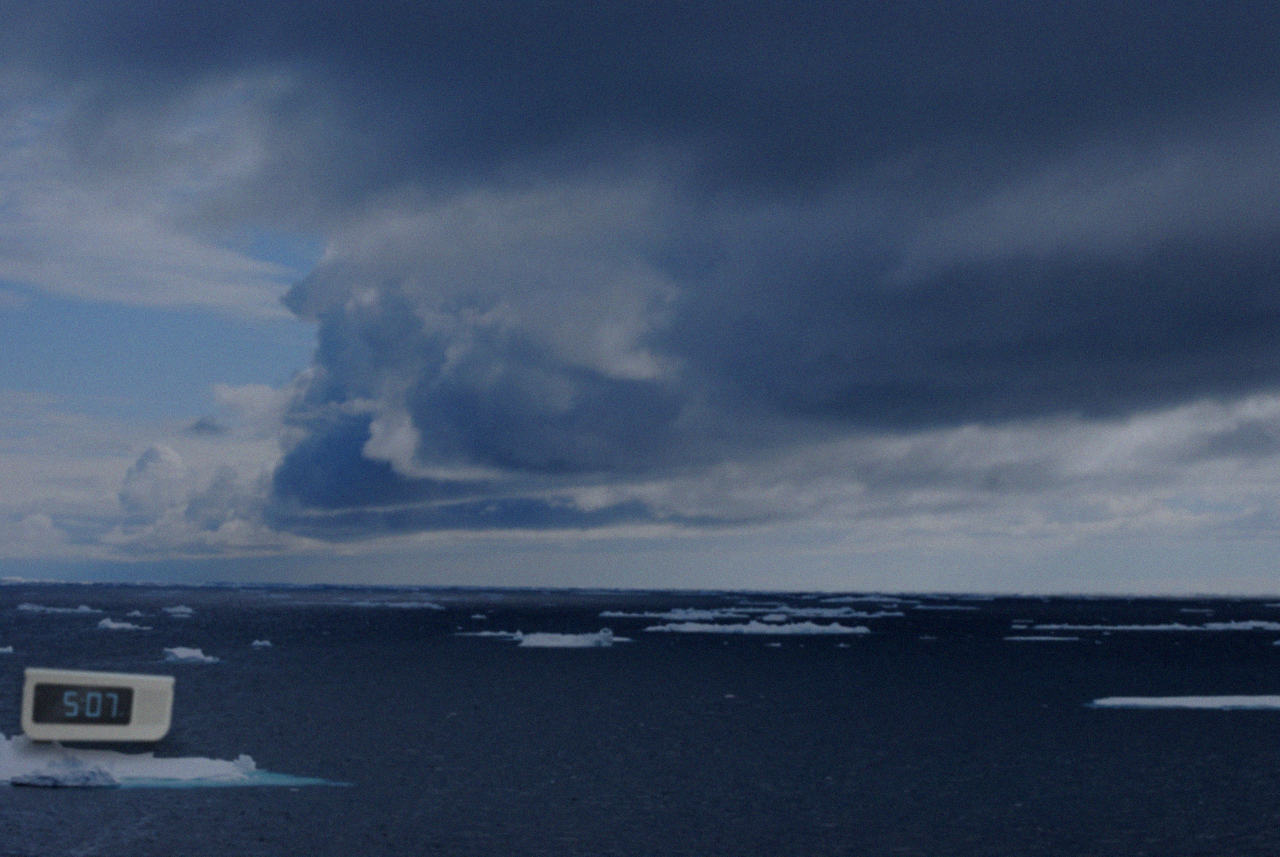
{"hour": 5, "minute": 7}
